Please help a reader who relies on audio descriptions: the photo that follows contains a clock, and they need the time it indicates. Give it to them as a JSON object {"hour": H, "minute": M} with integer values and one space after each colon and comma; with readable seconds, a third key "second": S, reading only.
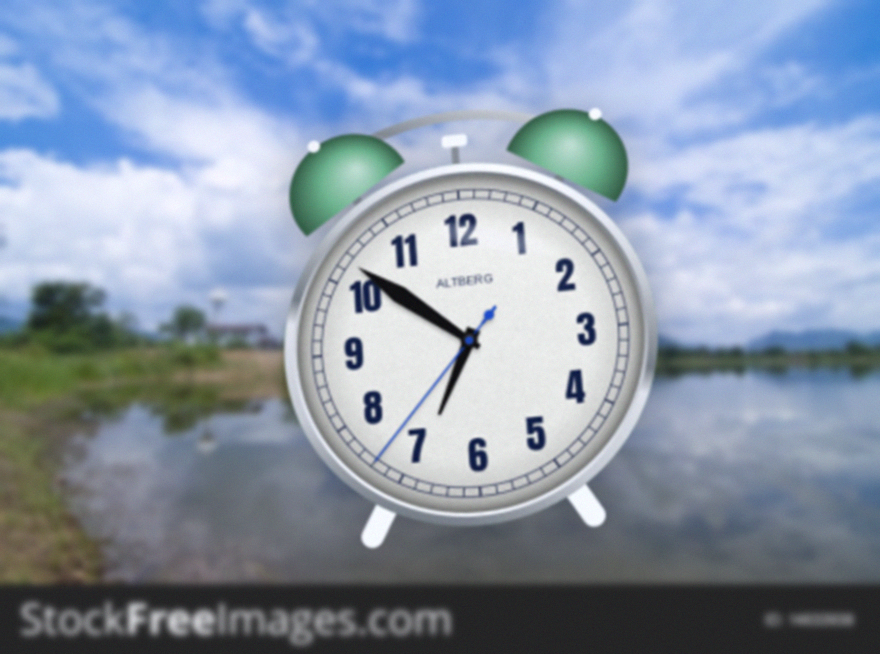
{"hour": 6, "minute": 51, "second": 37}
